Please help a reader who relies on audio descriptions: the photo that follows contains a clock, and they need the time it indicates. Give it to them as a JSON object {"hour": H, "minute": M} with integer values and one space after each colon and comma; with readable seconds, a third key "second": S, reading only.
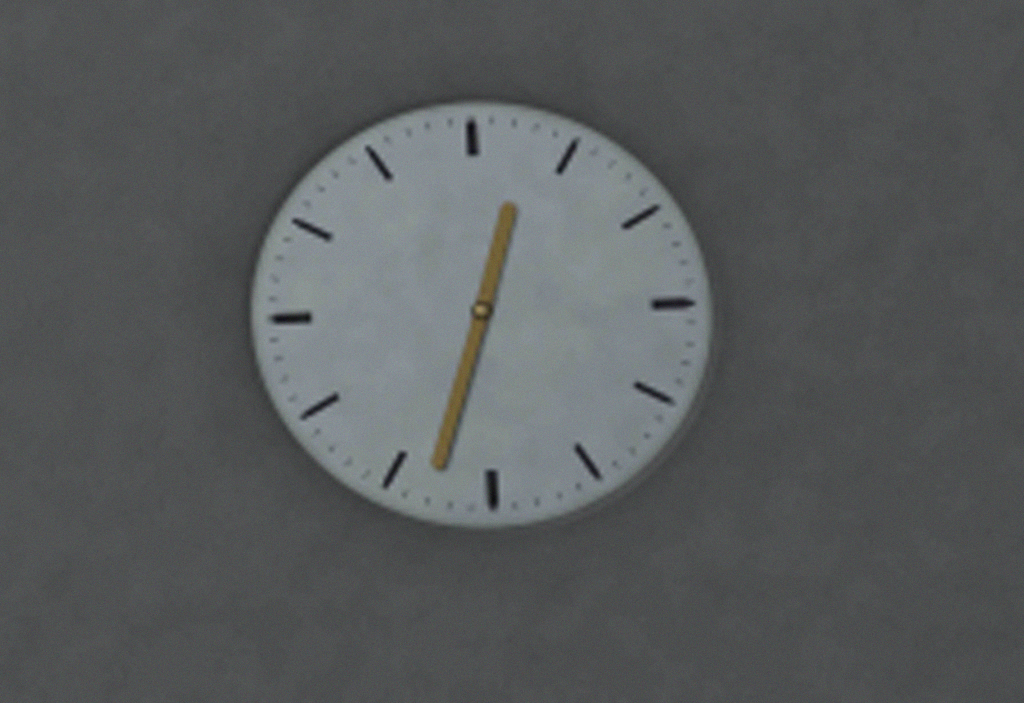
{"hour": 12, "minute": 33}
